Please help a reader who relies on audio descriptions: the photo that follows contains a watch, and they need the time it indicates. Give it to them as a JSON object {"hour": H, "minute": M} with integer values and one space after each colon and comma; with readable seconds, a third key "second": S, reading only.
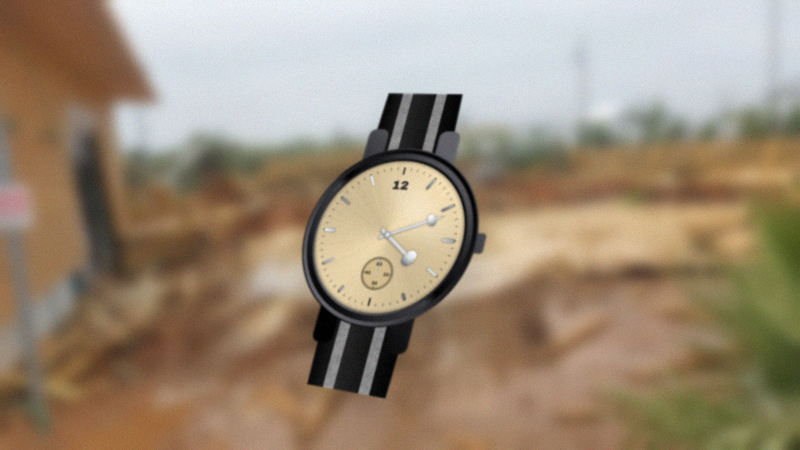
{"hour": 4, "minute": 11}
